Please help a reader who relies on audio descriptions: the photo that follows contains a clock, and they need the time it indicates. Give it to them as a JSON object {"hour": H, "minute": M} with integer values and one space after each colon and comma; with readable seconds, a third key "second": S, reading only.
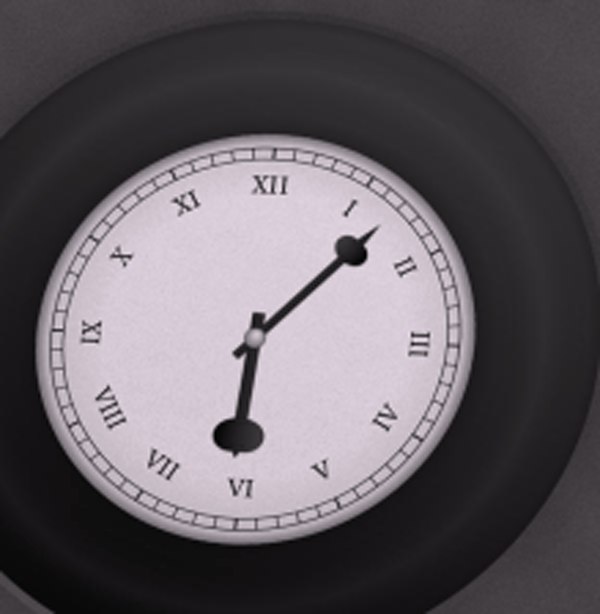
{"hour": 6, "minute": 7}
